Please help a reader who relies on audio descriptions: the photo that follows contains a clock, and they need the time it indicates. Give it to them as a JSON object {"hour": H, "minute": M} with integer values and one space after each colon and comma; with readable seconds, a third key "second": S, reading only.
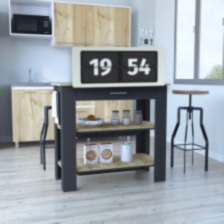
{"hour": 19, "minute": 54}
